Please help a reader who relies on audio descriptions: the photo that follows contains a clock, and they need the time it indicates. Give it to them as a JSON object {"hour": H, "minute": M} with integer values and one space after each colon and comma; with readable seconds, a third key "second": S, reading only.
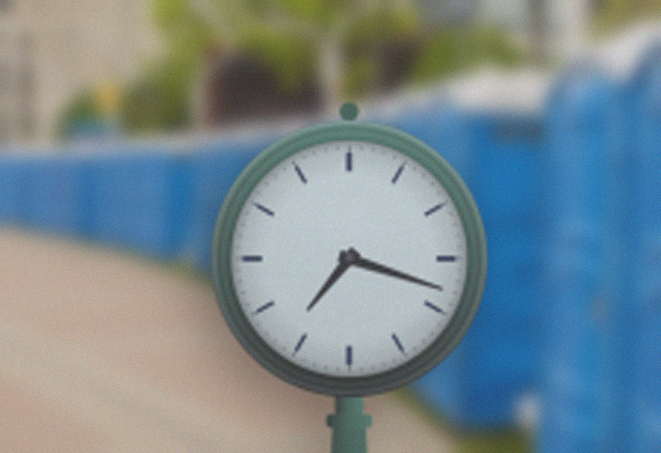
{"hour": 7, "minute": 18}
